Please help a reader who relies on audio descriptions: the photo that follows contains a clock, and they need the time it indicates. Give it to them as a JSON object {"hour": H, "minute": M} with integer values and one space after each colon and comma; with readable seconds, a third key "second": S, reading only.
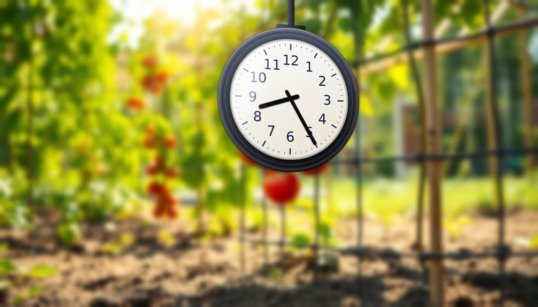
{"hour": 8, "minute": 25}
